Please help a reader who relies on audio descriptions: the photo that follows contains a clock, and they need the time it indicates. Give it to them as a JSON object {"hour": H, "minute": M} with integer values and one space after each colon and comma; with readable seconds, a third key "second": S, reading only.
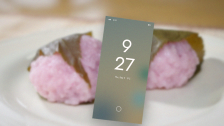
{"hour": 9, "minute": 27}
